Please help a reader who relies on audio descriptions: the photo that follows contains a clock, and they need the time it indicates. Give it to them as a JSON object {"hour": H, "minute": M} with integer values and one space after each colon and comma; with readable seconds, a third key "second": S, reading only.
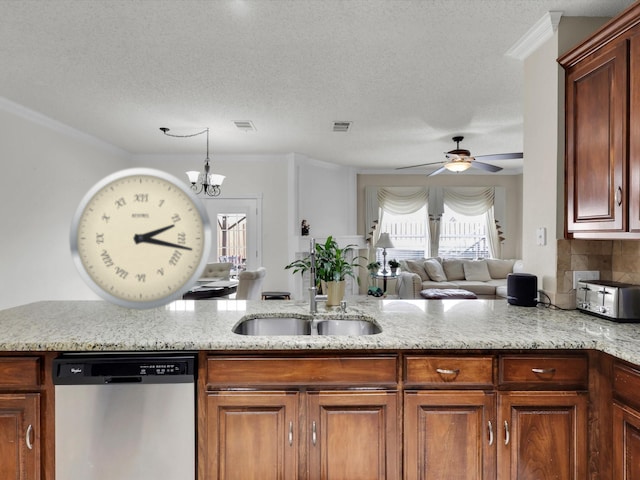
{"hour": 2, "minute": 17}
